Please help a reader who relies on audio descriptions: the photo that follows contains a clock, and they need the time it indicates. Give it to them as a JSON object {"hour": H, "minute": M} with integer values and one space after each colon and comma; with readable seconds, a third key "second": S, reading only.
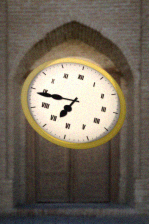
{"hour": 6, "minute": 44}
